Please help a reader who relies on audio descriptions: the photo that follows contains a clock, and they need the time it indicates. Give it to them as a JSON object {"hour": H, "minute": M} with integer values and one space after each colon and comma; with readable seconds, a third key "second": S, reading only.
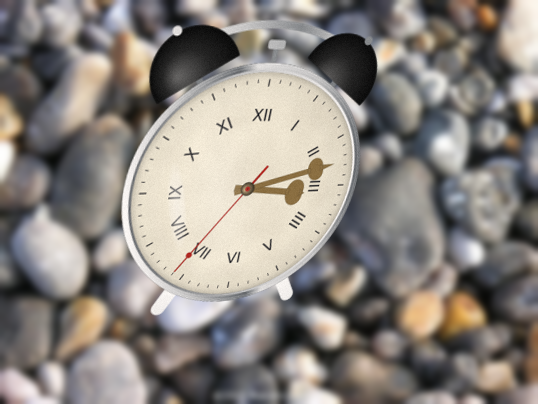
{"hour": 3, "minute": 12, "second": 36}
